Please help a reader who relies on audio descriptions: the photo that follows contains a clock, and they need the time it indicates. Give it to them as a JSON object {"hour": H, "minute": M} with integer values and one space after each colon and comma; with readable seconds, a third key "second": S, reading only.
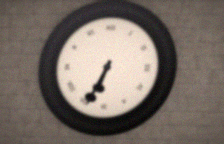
{"hour": 6, "minute": 34}
